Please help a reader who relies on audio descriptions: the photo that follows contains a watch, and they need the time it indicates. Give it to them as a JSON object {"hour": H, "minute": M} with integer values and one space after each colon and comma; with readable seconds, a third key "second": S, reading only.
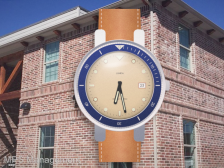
{"hour": 6, "minute": 28}
